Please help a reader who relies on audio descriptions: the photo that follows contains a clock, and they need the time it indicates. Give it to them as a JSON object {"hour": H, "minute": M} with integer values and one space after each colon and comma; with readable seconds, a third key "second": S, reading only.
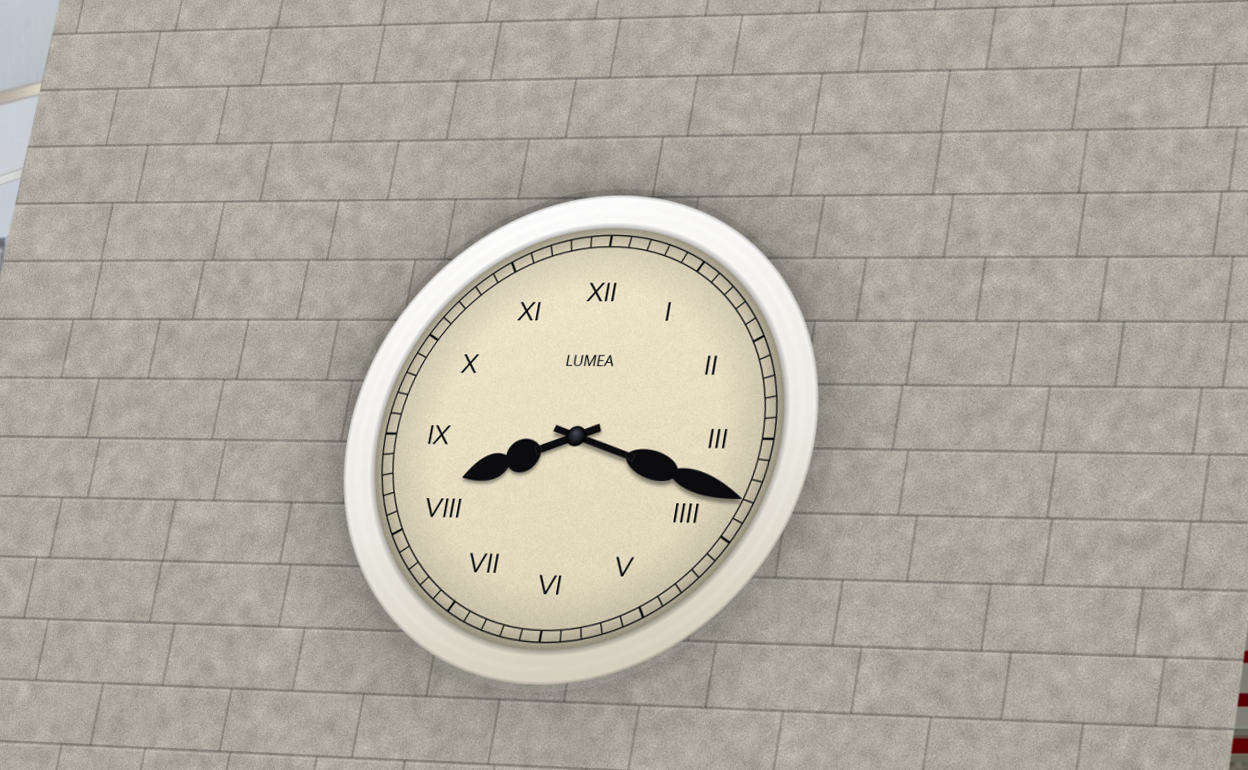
{"hour": 8, "minute": 18}
